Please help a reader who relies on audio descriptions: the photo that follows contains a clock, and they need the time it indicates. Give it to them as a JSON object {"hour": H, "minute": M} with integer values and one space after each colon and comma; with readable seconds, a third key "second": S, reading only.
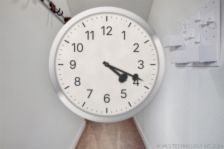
{"hour": 4, "minute": 19}
